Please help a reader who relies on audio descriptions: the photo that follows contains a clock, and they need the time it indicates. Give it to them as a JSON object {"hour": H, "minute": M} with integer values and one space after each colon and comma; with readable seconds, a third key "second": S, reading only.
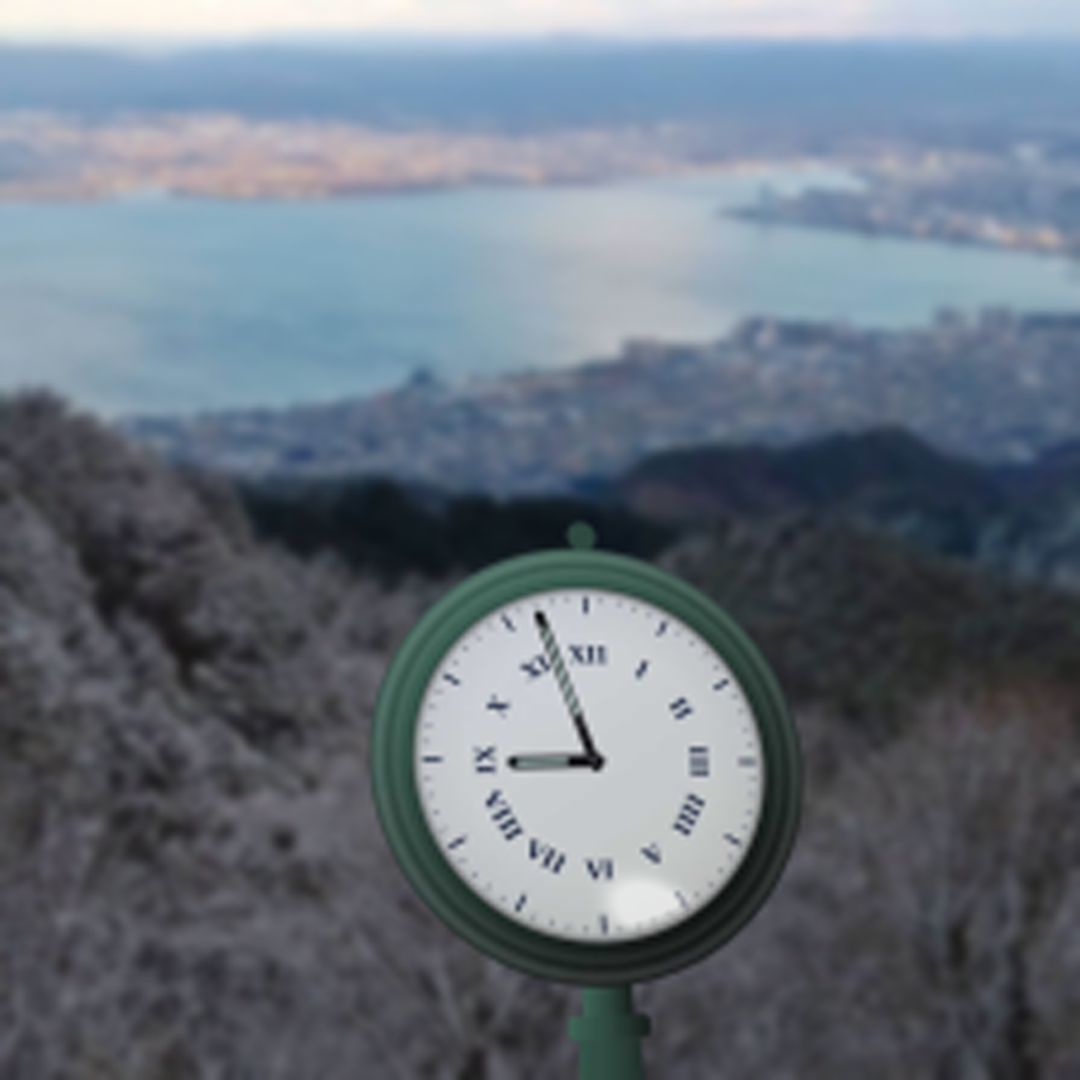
{"hour": 8, "minute": 57}
